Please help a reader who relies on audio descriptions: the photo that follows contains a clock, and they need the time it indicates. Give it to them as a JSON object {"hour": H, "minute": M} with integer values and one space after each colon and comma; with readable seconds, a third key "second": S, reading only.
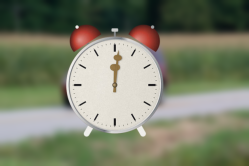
{"hour": 12, "minute": 1}
